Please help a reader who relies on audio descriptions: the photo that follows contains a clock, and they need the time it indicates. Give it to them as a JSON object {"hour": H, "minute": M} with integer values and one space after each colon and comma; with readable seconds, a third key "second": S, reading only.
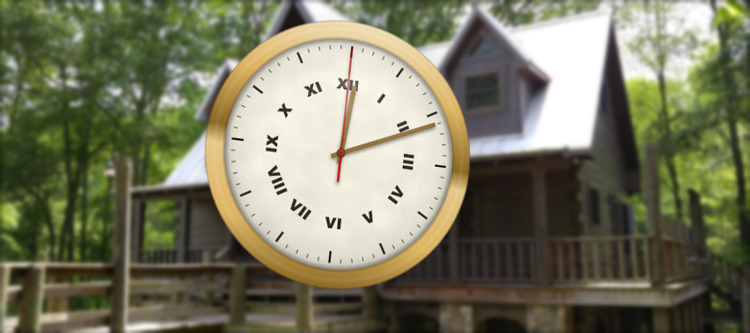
{"hour": 12, "minute": 11, "second": 0}
